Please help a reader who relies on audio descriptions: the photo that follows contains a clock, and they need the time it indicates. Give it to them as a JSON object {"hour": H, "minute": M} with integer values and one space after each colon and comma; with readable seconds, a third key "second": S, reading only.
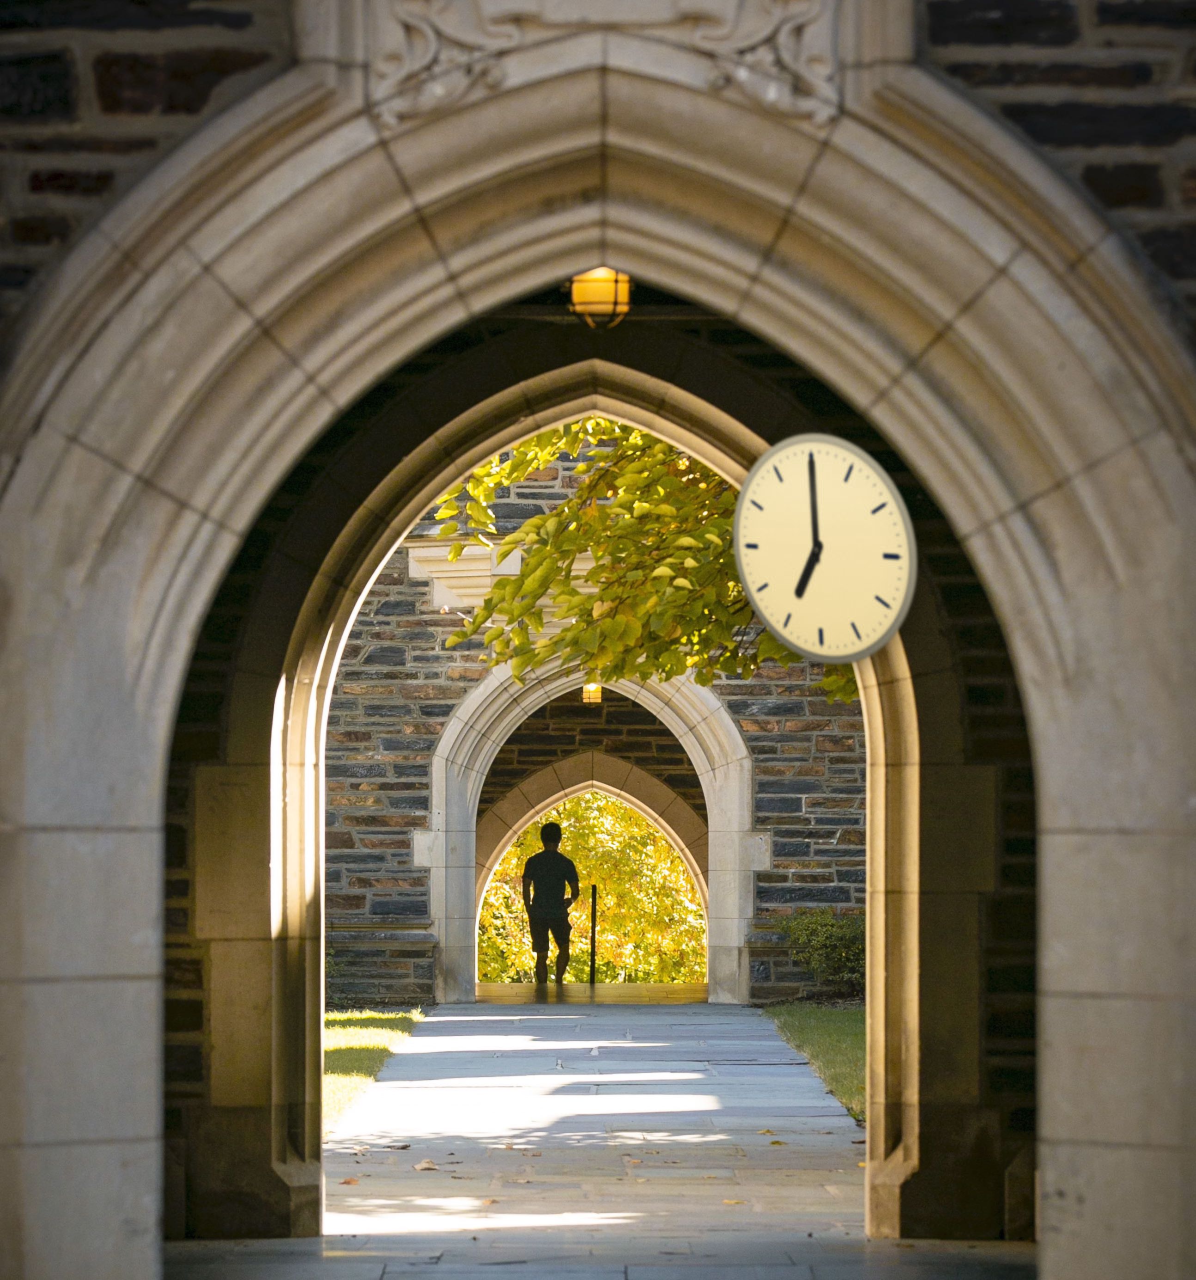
{"hour": 7, "minute": 0}
